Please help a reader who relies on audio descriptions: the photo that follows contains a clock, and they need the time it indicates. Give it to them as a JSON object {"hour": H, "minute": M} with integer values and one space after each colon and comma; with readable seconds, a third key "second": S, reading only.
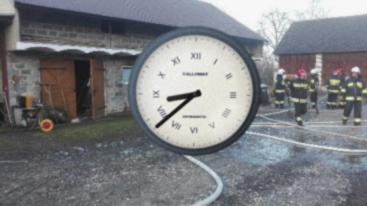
{"hour": 8, "minute": 38}
